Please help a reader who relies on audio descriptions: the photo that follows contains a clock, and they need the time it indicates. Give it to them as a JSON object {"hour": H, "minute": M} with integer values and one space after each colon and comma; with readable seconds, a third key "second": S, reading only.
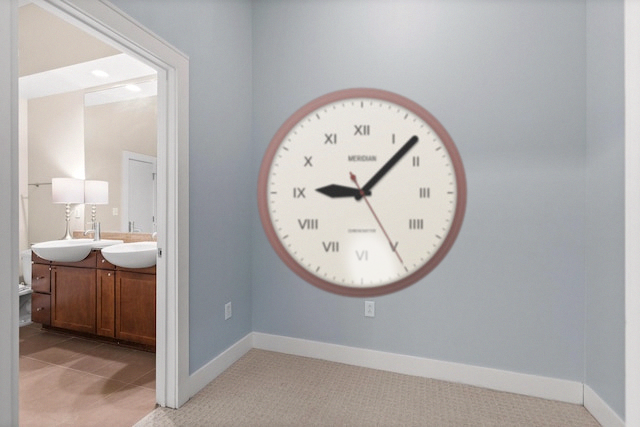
{"hour": 9, "minute": 7, "second": 25}
